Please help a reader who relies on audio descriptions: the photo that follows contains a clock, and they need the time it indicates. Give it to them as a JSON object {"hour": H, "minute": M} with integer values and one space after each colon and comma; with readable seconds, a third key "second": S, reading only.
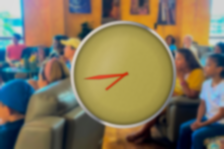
{"hour": 7, "minute": 44}
